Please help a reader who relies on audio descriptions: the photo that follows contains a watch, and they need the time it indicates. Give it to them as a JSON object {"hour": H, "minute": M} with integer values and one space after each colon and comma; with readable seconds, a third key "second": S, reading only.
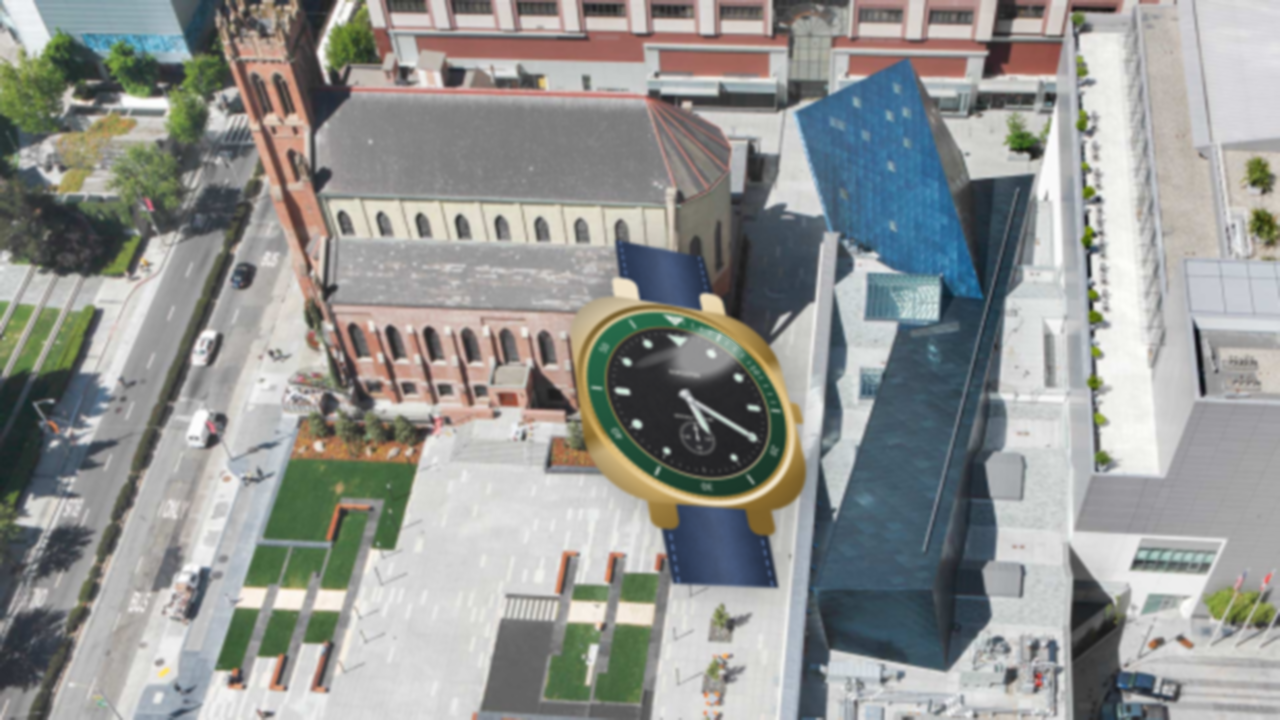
{"hour": 5, "minute": 20}
